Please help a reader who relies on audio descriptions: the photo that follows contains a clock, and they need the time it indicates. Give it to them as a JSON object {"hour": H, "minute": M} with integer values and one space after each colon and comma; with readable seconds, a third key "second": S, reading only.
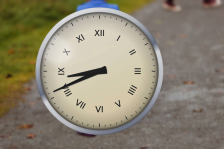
{"hour": 8, "minute": 41}
